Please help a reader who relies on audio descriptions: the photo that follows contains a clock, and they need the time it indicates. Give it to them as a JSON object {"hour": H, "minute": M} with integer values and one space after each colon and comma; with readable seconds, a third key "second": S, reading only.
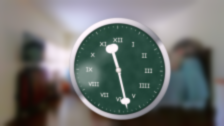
{"hour": 11, "minute": 28}
